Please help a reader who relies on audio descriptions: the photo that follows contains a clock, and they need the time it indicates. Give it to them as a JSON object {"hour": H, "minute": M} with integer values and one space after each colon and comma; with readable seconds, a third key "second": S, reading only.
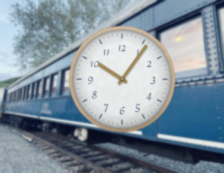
{"hour": 10, "minute": 6}
